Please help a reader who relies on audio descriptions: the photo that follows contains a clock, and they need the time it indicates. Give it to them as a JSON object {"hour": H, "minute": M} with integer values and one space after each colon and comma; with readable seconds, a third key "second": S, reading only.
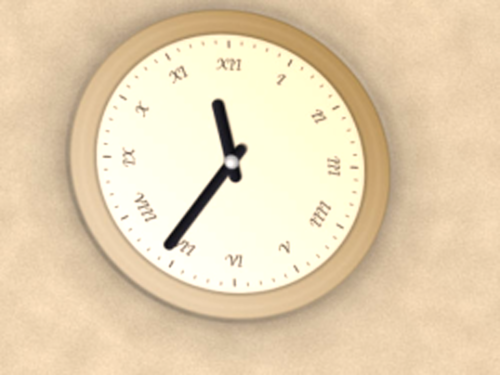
{"hour": 11, "minute": 36}
